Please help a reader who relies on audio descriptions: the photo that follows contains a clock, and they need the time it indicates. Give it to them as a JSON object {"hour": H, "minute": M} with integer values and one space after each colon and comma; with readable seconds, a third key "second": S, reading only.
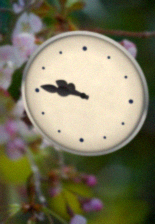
{"hour": 9, "minute": 46}
